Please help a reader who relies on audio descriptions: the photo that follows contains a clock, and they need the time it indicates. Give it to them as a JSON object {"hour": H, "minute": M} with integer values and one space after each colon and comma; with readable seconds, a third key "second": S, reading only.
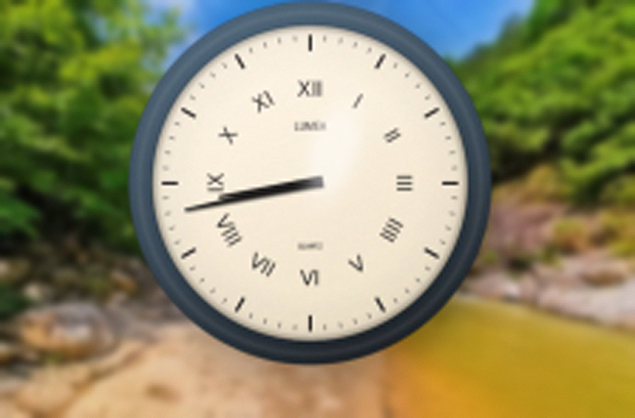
{"hour": 8, "minute": 43}
